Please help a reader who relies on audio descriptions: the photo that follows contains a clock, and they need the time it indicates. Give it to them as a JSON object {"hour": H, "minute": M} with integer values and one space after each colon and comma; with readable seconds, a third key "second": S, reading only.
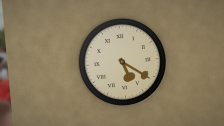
{"hour": 5, "minute": 21}
